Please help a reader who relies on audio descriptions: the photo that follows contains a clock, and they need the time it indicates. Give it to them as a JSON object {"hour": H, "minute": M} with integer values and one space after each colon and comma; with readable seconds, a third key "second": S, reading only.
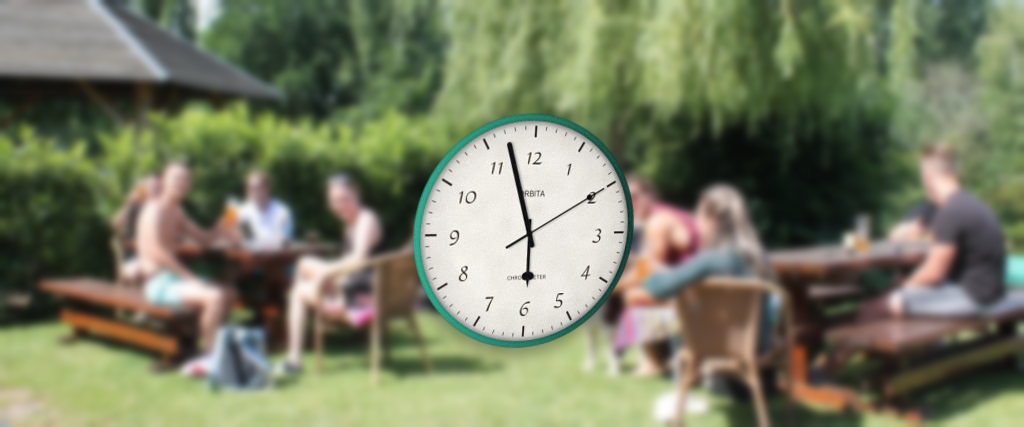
{"hour": 5, "minute": 57, "second": 10}
